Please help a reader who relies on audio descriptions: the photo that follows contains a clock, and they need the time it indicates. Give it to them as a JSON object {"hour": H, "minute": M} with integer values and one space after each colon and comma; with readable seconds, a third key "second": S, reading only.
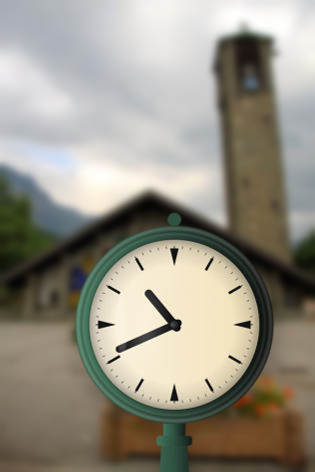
{"hour": 10, "minute": 41}
